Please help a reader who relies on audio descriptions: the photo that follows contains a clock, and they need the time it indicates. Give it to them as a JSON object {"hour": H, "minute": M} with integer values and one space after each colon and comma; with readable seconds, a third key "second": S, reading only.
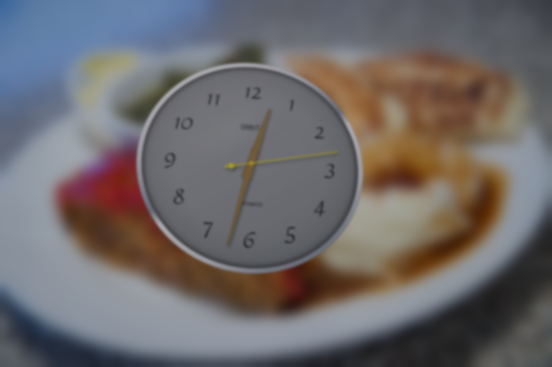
{"hour": 12, "minute": 32, "second": 13}
